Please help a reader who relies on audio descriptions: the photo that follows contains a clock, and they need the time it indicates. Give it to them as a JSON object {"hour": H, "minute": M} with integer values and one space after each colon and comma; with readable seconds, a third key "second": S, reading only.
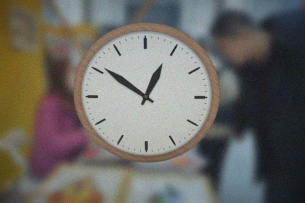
{"hour": 12, "minute": 51}
